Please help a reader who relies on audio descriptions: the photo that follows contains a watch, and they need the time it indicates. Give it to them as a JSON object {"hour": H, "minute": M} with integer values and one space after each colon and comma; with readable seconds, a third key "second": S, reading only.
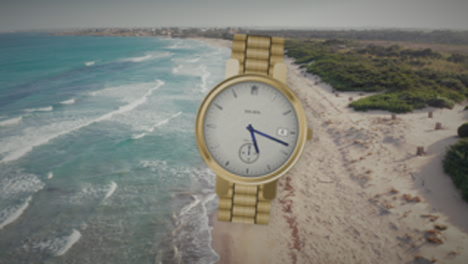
{"hour": 5, "minute": 18}
